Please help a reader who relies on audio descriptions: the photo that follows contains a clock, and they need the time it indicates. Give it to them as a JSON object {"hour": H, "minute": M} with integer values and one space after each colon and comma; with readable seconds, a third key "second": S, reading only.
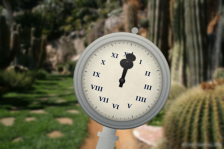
{"hour": 12, "minute": 1}
